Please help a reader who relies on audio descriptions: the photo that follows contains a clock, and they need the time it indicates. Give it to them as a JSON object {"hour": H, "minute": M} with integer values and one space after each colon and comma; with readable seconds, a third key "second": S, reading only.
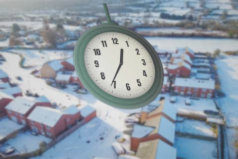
{"hour": 12, "minute": 36}
